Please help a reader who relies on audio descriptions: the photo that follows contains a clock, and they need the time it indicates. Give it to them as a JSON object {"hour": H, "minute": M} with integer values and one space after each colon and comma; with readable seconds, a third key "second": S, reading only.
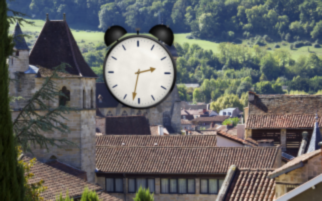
{"hour": 2, "minute": 32}
